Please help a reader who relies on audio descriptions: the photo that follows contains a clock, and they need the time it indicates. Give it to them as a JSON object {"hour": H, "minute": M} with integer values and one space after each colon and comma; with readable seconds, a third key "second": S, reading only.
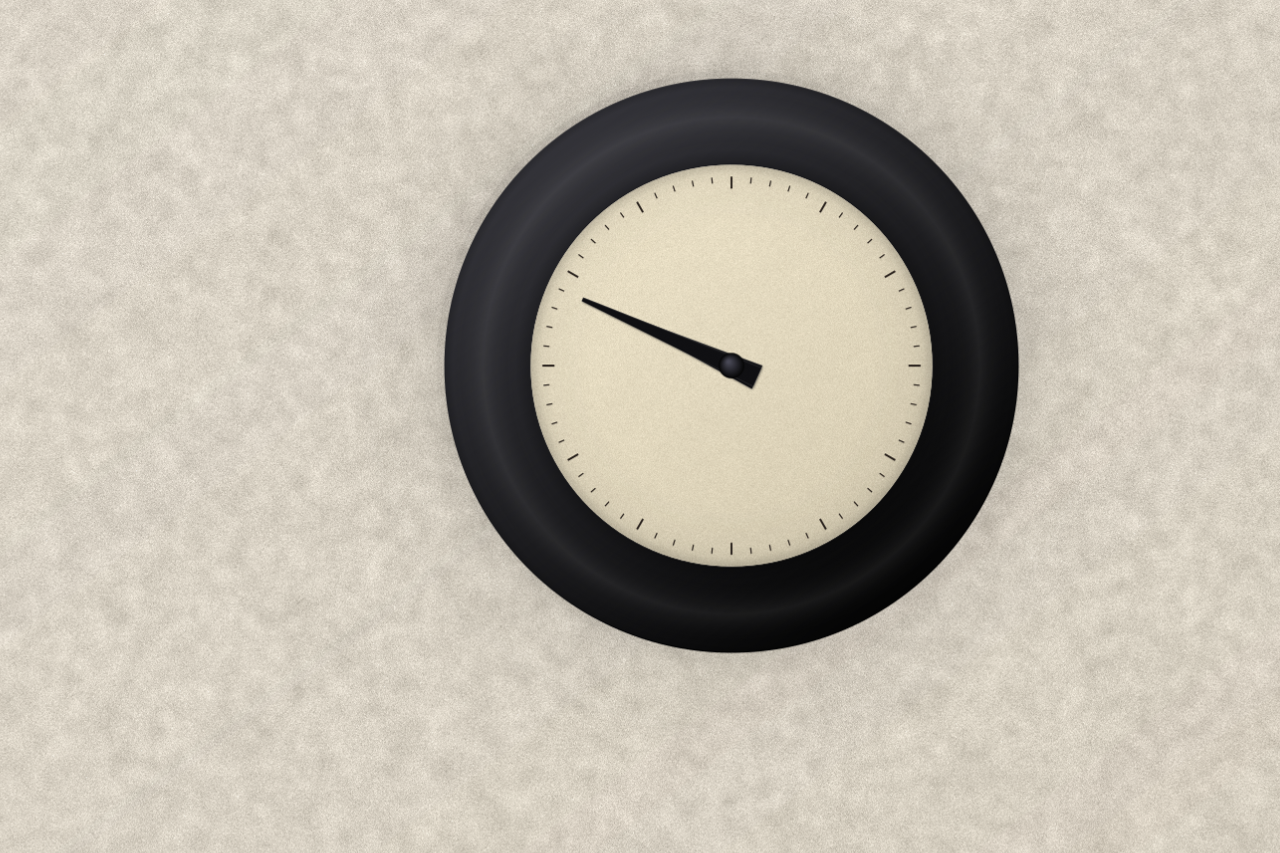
{"hour": 9, "minute": 49}
